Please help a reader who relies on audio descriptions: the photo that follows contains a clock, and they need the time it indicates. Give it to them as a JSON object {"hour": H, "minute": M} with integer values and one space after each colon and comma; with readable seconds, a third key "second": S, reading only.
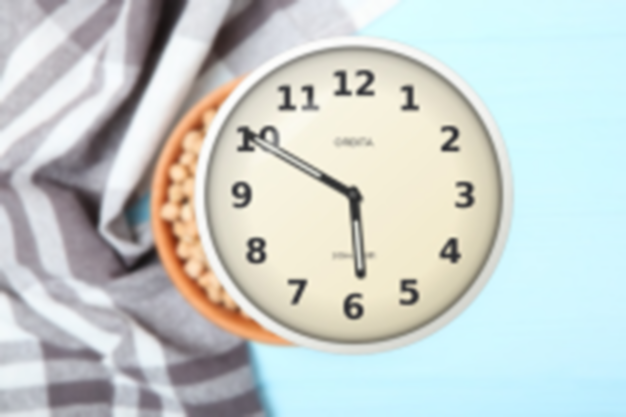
{"hour": 5, "minute": 50}
